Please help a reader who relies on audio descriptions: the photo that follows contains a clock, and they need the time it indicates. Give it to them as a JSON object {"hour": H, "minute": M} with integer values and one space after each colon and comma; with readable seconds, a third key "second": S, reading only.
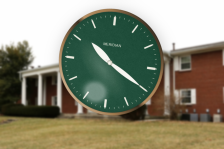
{"hour": 10, "minute": 20}
